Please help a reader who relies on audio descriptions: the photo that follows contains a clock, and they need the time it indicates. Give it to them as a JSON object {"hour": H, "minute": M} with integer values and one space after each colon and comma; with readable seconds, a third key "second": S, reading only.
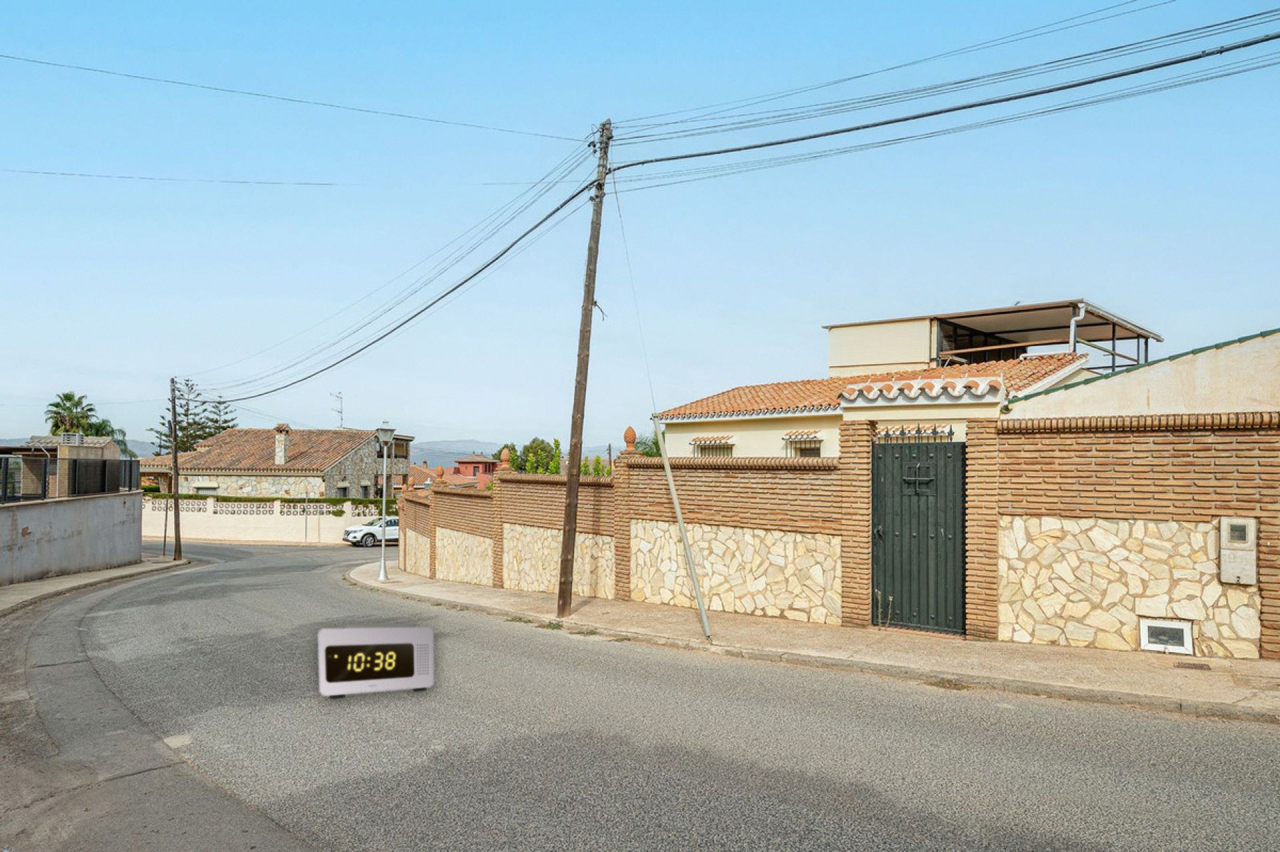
{"hour": 10, "minute": 38}
